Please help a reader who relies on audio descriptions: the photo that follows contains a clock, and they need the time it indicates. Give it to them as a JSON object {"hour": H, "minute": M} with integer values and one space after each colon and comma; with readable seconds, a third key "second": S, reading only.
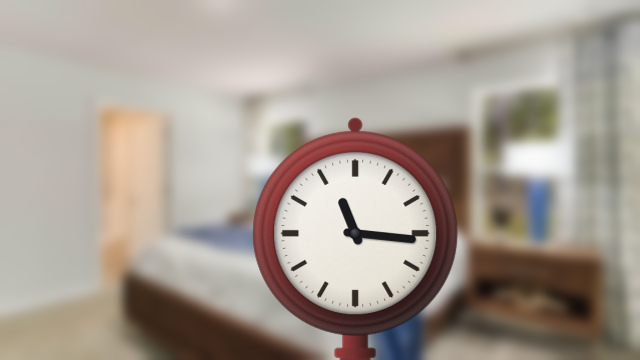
{"hour": 11, "minute": 16}
